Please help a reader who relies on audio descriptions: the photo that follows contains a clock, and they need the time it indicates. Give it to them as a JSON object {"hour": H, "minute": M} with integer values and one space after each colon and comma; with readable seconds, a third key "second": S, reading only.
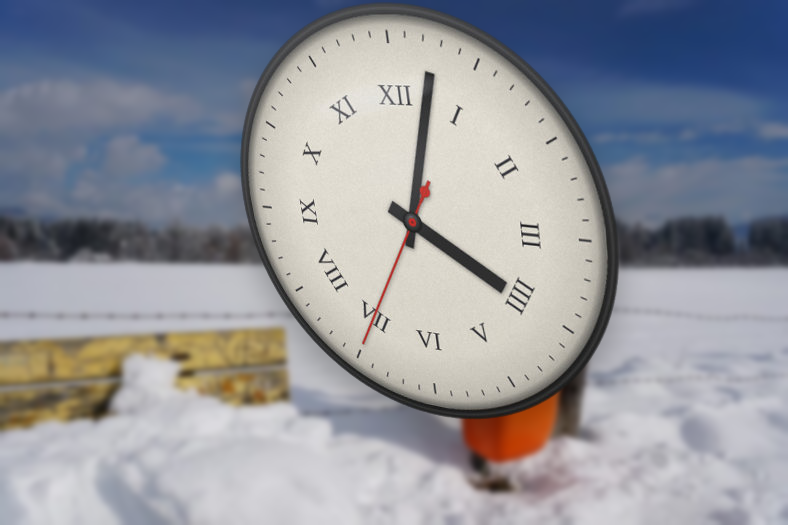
{"hour": 4, "minute": 2, "second": 35}
